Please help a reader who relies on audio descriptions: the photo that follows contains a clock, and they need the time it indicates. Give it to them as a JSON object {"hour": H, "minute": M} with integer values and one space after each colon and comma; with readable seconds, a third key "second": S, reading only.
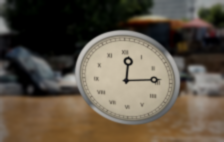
{"hour": 12, "minute": 14}
